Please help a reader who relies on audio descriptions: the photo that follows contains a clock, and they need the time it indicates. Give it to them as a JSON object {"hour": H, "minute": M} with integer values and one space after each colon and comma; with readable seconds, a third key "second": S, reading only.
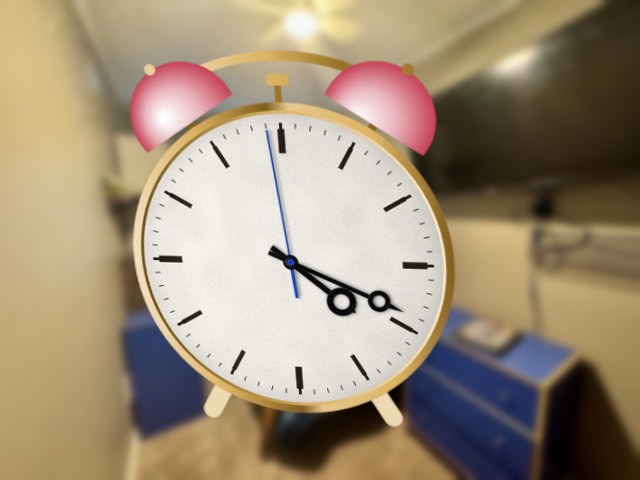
{"hour": 4, "minute": 18, "second": 59}
